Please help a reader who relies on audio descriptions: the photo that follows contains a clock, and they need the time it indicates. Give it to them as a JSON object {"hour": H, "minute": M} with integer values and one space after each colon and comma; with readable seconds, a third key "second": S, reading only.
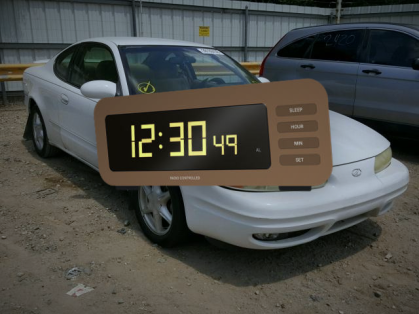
{"hour": 12, "minute": 30, "second": 49}
